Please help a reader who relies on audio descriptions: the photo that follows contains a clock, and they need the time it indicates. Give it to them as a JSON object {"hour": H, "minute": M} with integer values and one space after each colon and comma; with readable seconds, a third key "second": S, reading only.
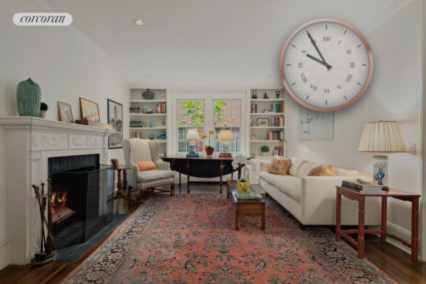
{"hour": 9, "minute": 55}
